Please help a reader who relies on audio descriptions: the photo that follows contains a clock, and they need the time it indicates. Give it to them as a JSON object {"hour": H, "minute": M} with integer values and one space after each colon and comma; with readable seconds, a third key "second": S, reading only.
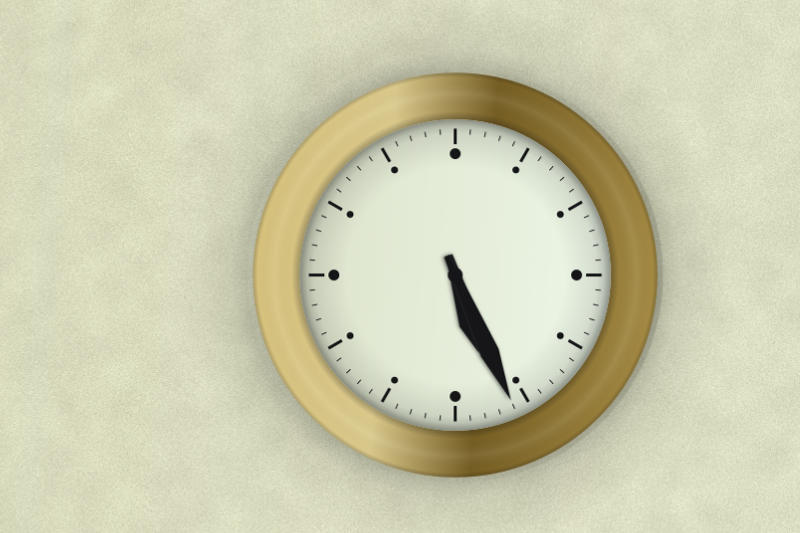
{"hour": 5, "minute": 26}
